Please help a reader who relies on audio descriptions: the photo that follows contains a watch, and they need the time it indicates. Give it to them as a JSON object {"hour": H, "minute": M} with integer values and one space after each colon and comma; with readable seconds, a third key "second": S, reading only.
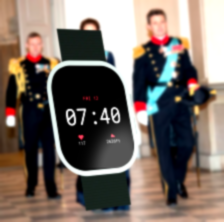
{"hour": 7, "minute": 40}
